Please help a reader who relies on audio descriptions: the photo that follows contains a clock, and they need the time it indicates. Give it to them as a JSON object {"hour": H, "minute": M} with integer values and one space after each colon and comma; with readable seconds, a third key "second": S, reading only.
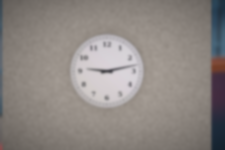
{"hour": 9, "minute": 13}
